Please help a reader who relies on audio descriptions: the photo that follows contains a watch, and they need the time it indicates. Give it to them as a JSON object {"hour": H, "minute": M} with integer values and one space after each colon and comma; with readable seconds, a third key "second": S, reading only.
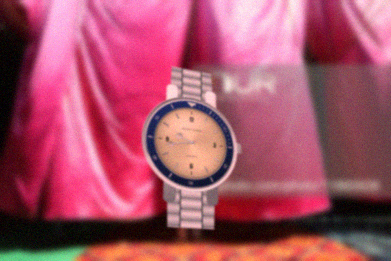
{"hour": 9, "minute": 43}
